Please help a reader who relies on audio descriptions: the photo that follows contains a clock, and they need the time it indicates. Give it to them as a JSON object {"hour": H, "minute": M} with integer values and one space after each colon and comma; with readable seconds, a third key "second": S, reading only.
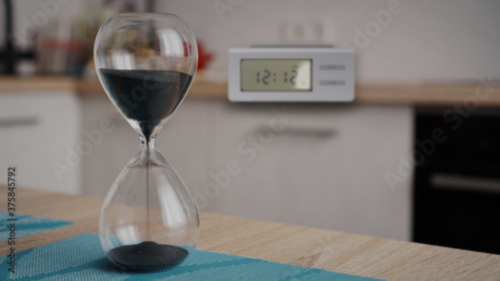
{"hour": 12, "minute": 12}
